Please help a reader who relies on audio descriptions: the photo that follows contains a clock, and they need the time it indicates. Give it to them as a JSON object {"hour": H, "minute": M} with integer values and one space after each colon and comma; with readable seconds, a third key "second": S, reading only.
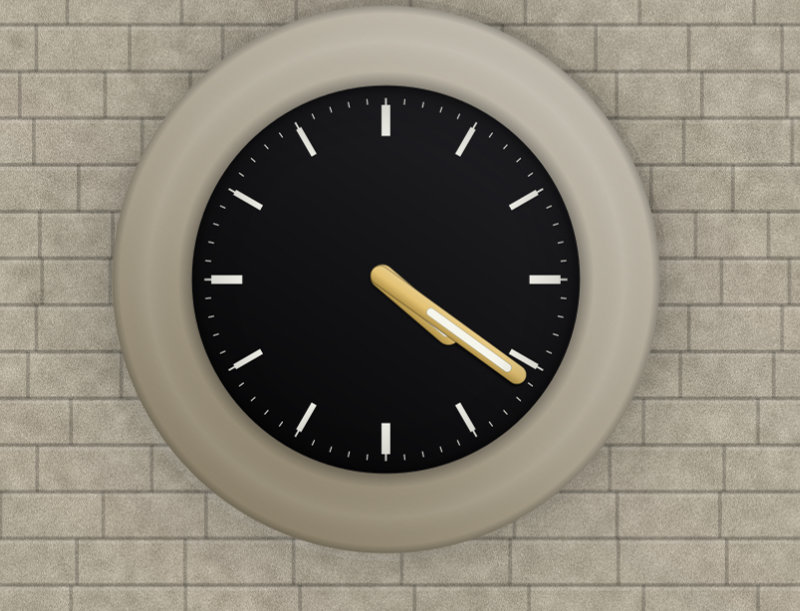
{"hour": 4, "minute": 21}
